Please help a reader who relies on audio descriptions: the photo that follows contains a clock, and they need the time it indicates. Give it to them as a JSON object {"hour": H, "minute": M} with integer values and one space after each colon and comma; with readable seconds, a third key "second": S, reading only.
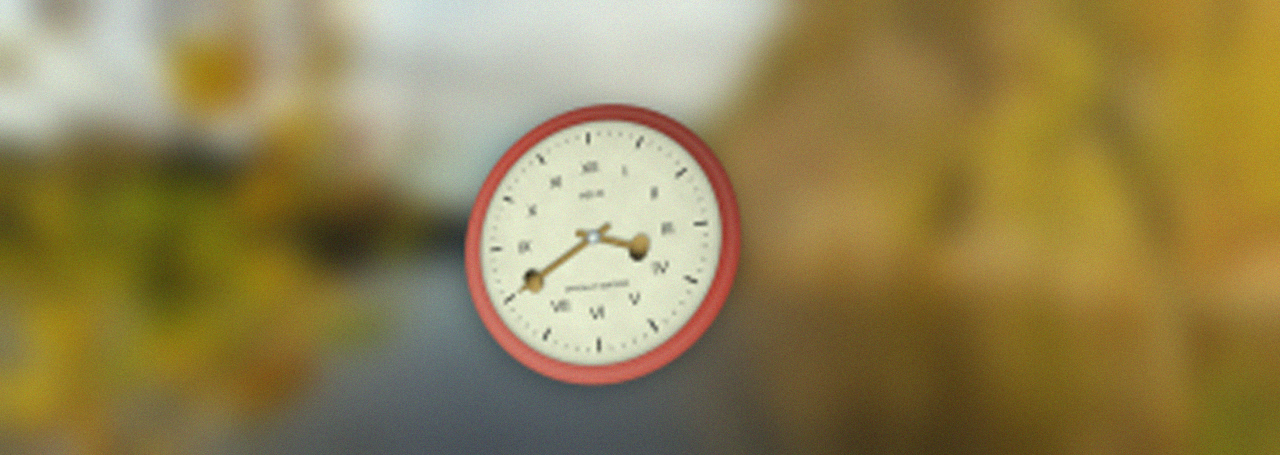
{"hour": 3, "minute": 40}
